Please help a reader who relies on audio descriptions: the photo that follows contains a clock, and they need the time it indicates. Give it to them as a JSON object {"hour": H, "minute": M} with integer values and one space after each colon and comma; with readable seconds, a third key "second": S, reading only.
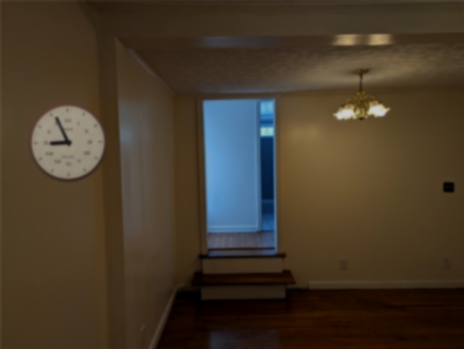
{"hour": 8, "minute": 56}
